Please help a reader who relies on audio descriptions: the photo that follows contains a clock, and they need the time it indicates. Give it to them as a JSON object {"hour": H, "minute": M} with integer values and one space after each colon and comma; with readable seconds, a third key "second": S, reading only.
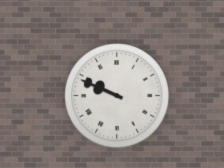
{"hour": 9, "minute": 49}
